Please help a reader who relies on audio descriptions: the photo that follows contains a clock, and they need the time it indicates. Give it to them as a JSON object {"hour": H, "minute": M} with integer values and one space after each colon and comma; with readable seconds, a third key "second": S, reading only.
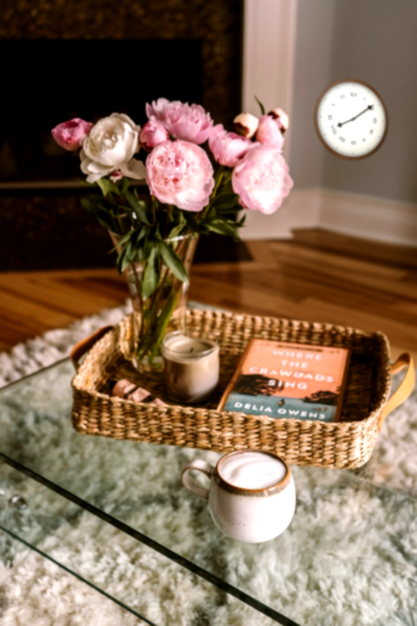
{"hour": 8, "minute": 9}
